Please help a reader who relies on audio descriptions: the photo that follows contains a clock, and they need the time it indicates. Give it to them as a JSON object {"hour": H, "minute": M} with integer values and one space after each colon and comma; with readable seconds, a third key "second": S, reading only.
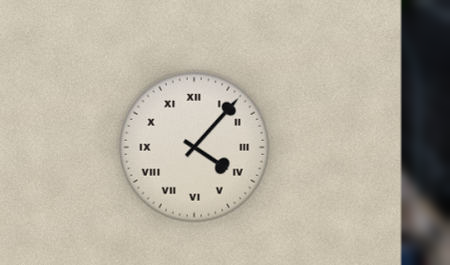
{"hour": 4, "minute": 7}
